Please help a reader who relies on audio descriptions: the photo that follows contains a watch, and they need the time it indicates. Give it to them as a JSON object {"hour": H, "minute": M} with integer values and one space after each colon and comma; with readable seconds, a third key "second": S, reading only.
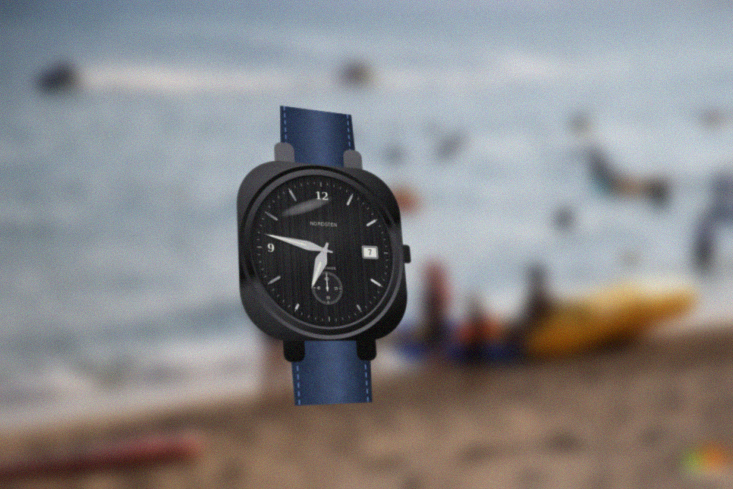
{"hour": 6, "minute": 47}
